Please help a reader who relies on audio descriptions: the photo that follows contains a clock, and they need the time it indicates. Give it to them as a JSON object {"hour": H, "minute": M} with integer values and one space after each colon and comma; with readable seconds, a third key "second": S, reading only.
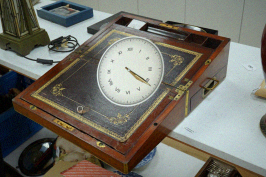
{"hour": 4, "minute": 21}
